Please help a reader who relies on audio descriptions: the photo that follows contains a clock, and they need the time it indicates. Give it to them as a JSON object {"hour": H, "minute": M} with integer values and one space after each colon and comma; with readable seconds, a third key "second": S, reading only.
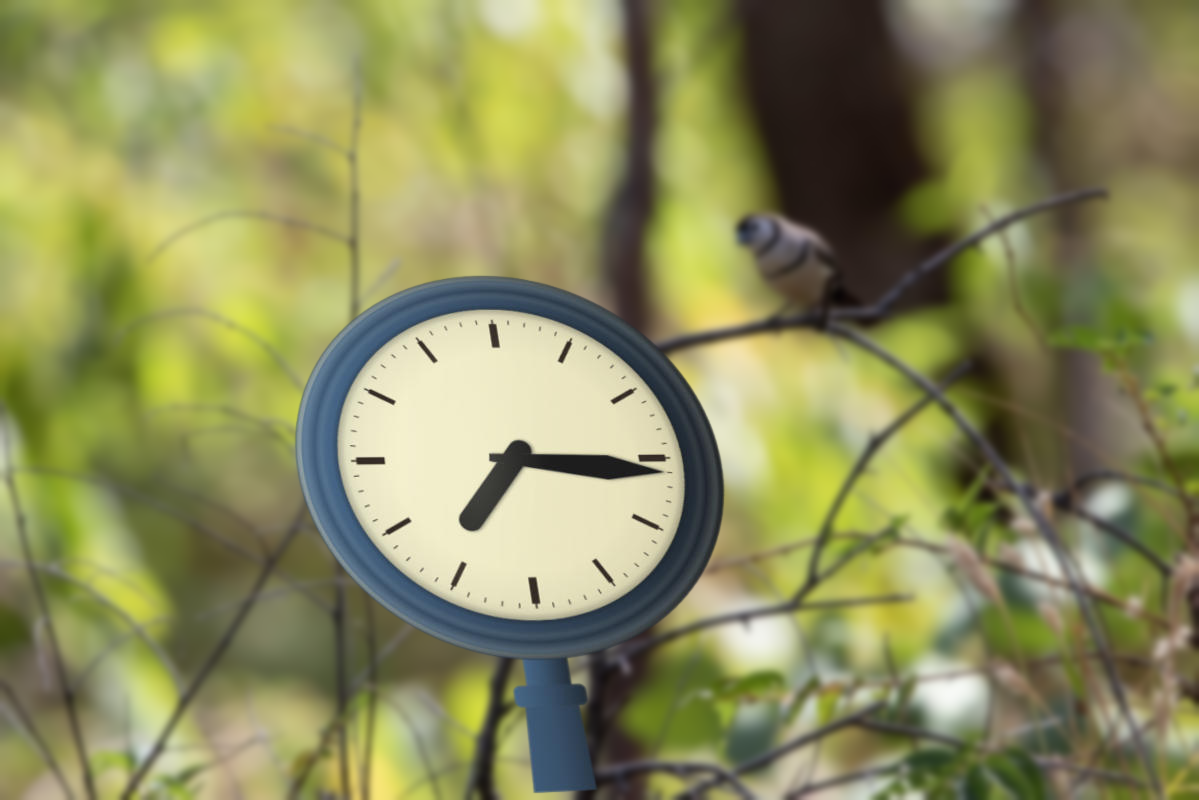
{"hour": 7, "minute": 16}
